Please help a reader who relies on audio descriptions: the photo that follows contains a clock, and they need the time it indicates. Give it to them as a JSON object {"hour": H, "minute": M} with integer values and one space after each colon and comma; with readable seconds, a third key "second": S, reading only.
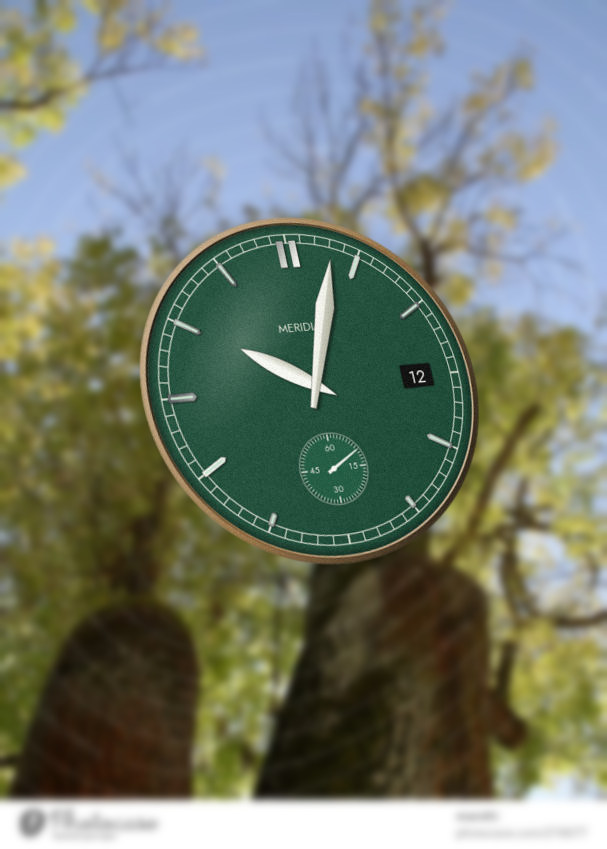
{"hour": 10, "minute": 3, "second": 10}
